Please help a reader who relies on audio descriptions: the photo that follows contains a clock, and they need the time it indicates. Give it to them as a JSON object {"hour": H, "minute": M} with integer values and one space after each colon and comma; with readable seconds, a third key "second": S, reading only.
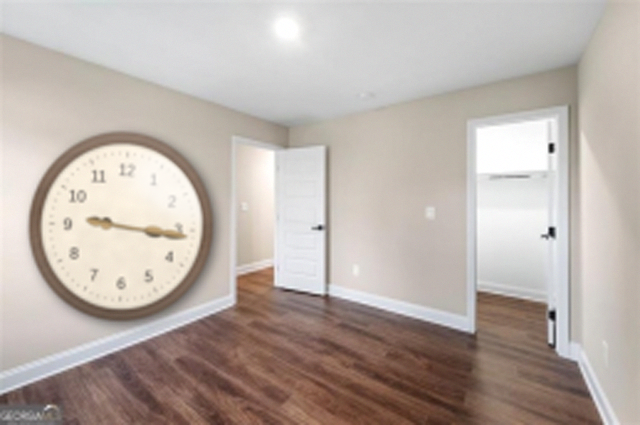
{"hour": 9, "minute": 16}
